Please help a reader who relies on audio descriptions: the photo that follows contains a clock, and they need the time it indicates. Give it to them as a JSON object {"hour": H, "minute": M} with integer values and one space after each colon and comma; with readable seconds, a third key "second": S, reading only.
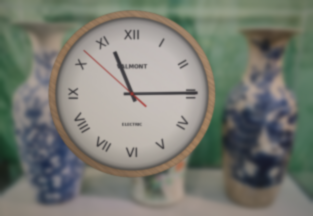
{"hour": 11, "minute": 14, "second": 52}
